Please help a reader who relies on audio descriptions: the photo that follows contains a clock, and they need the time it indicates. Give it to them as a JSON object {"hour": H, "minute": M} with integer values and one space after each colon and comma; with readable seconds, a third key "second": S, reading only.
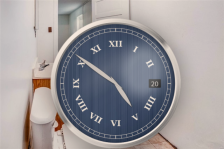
{"hour": 4, "minute": 51}
